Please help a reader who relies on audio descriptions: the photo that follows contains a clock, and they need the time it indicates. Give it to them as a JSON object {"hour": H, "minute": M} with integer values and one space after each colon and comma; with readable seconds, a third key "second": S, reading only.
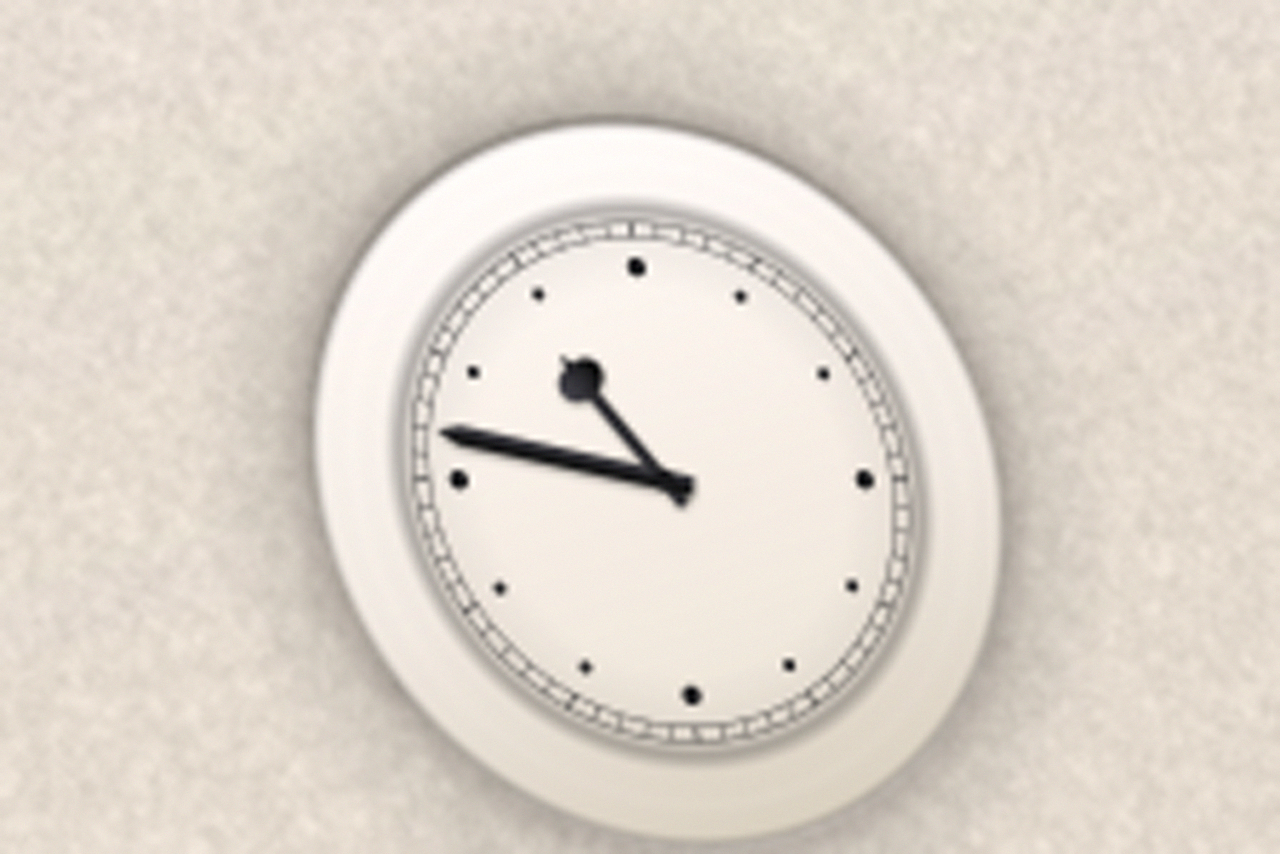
{"hour": 10, "minute": 47}
